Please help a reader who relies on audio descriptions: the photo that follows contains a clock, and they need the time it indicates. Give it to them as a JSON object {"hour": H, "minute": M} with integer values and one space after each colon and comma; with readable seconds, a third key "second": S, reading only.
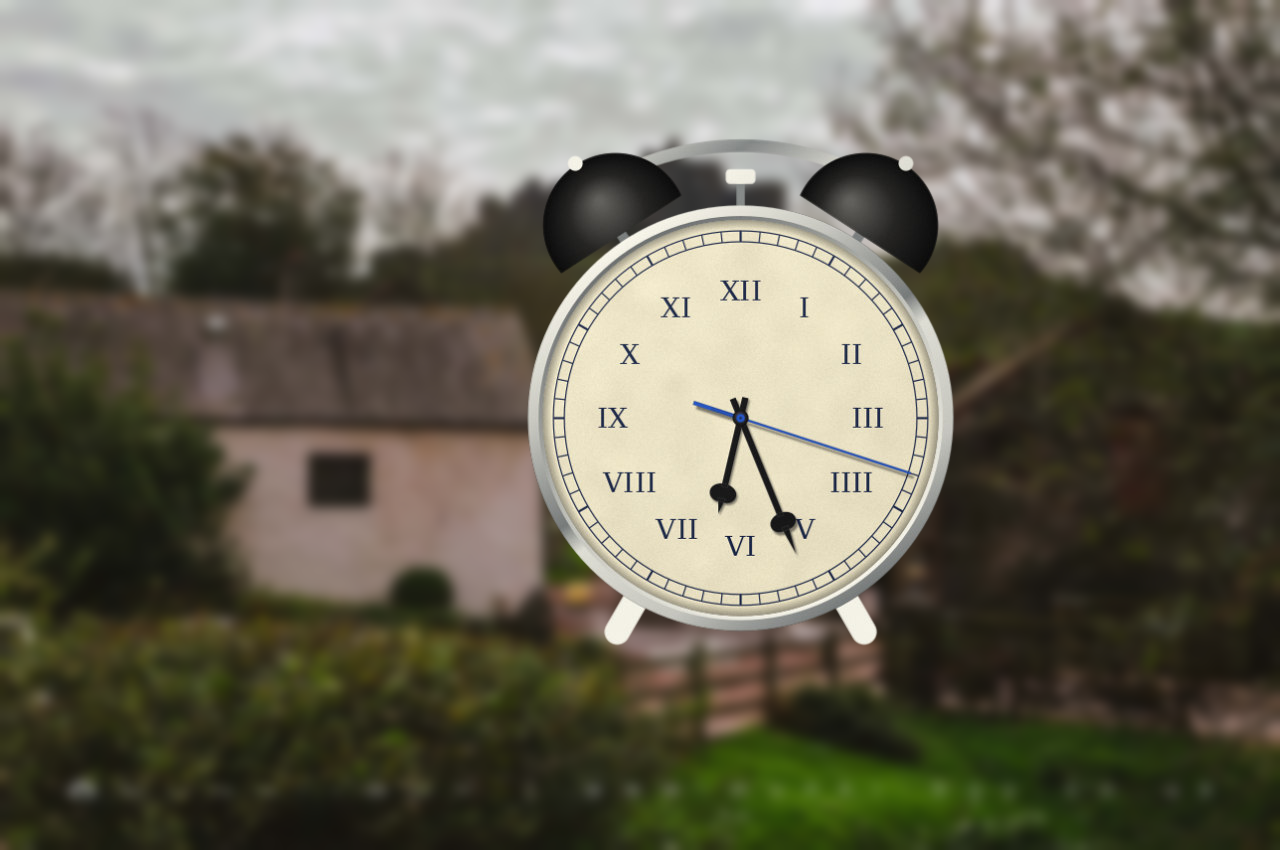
{"hour": 6, "minute": 26, "second": 18}
